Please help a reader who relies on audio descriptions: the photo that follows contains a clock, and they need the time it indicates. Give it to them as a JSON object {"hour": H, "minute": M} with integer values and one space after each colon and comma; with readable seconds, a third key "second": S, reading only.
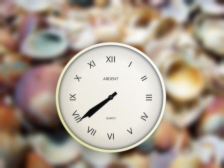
{"hour": 7, "minute": 39}
